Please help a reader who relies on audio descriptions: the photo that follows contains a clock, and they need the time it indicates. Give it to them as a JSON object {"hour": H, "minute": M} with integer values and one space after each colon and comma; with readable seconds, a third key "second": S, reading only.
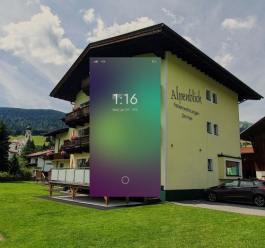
{"hour": 1, "minute": 16}
